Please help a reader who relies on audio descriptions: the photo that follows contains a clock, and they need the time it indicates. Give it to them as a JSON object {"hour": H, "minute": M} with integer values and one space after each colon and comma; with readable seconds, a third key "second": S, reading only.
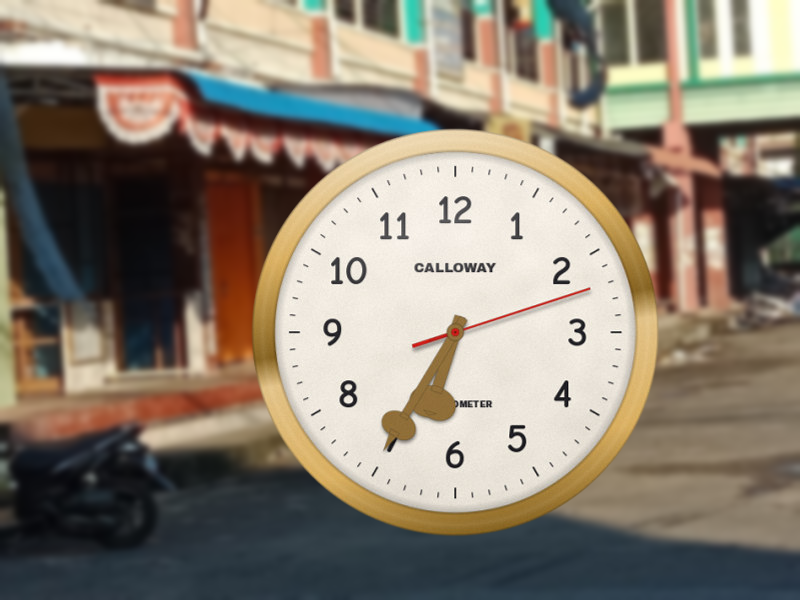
{"hour": 6, "minute": 35, "second": 12}
